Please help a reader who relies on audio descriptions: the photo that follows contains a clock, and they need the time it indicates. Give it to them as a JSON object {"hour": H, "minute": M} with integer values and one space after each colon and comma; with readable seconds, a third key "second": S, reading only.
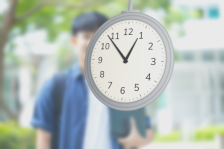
{"hour": 12, "minute": 53}
